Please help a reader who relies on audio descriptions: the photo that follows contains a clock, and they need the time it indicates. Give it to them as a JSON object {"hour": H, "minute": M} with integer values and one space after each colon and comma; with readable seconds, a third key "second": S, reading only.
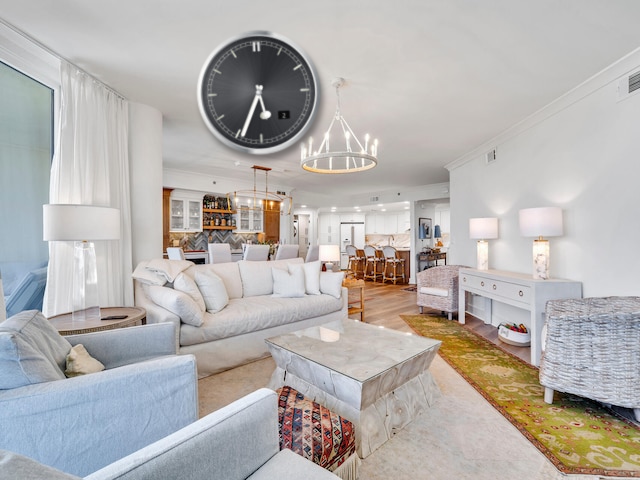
{"hour": 5, "minute": 34}
